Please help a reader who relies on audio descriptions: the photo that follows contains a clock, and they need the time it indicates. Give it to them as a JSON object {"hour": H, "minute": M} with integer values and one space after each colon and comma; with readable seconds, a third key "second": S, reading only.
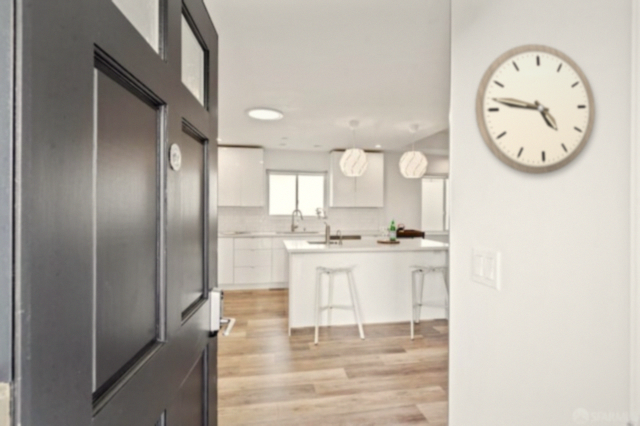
{"hour": 4, "minute": 47}
